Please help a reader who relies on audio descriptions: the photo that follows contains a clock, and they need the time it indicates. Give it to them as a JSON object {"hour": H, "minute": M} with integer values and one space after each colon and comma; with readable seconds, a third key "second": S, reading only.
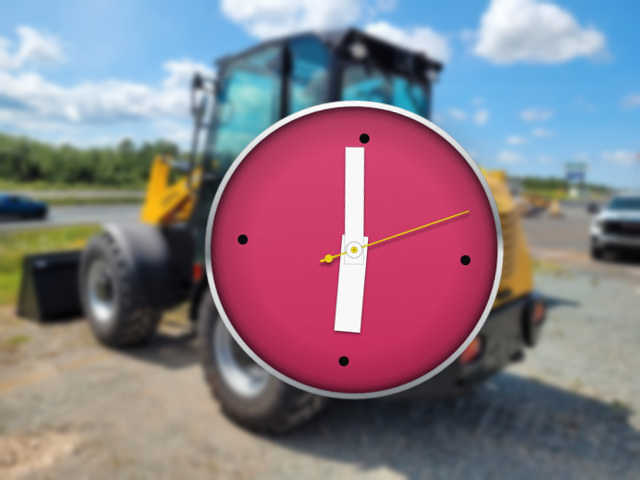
{"hour": 5, "minute": 59, "second": 11}
